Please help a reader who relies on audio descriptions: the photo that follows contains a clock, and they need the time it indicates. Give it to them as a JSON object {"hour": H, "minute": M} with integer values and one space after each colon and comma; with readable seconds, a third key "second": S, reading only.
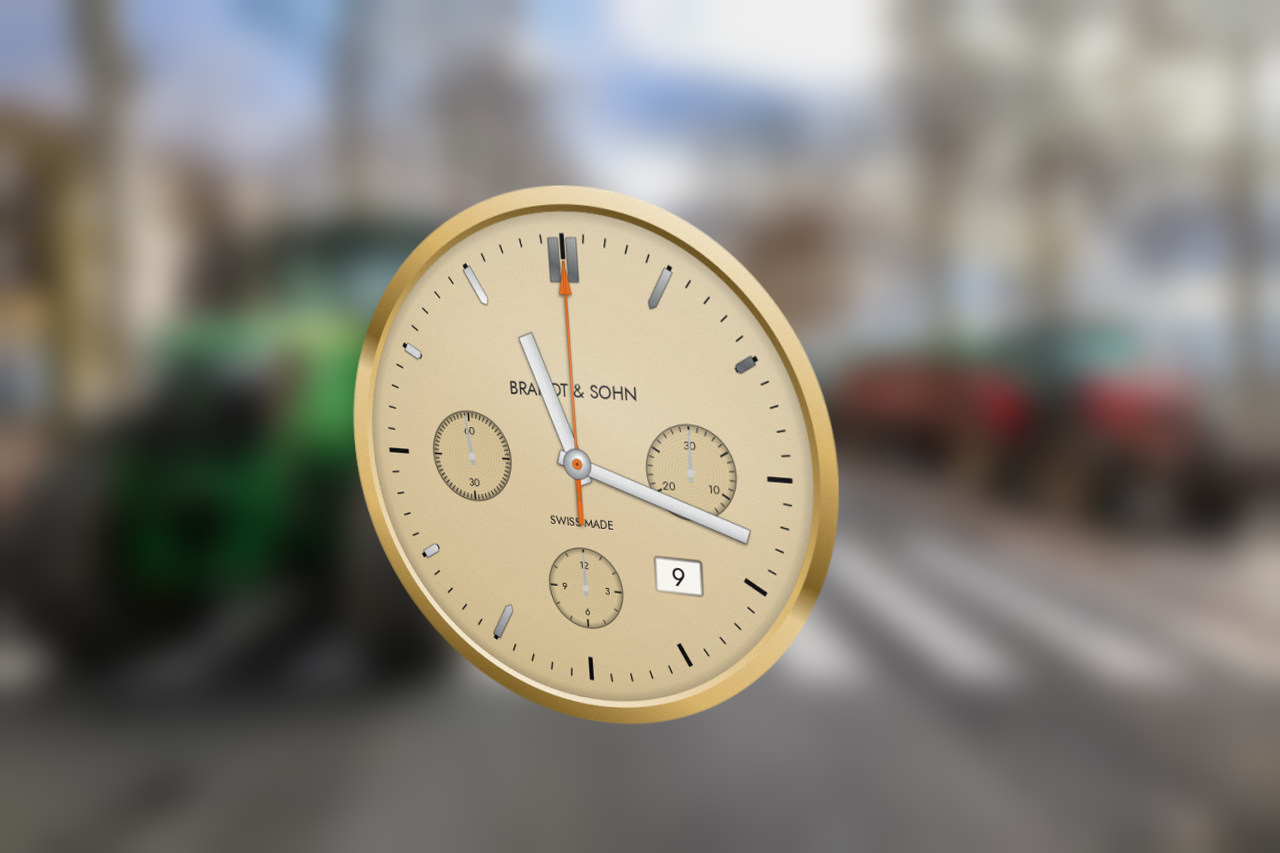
{"hour": 11, "minute": 17, "second": 59}
